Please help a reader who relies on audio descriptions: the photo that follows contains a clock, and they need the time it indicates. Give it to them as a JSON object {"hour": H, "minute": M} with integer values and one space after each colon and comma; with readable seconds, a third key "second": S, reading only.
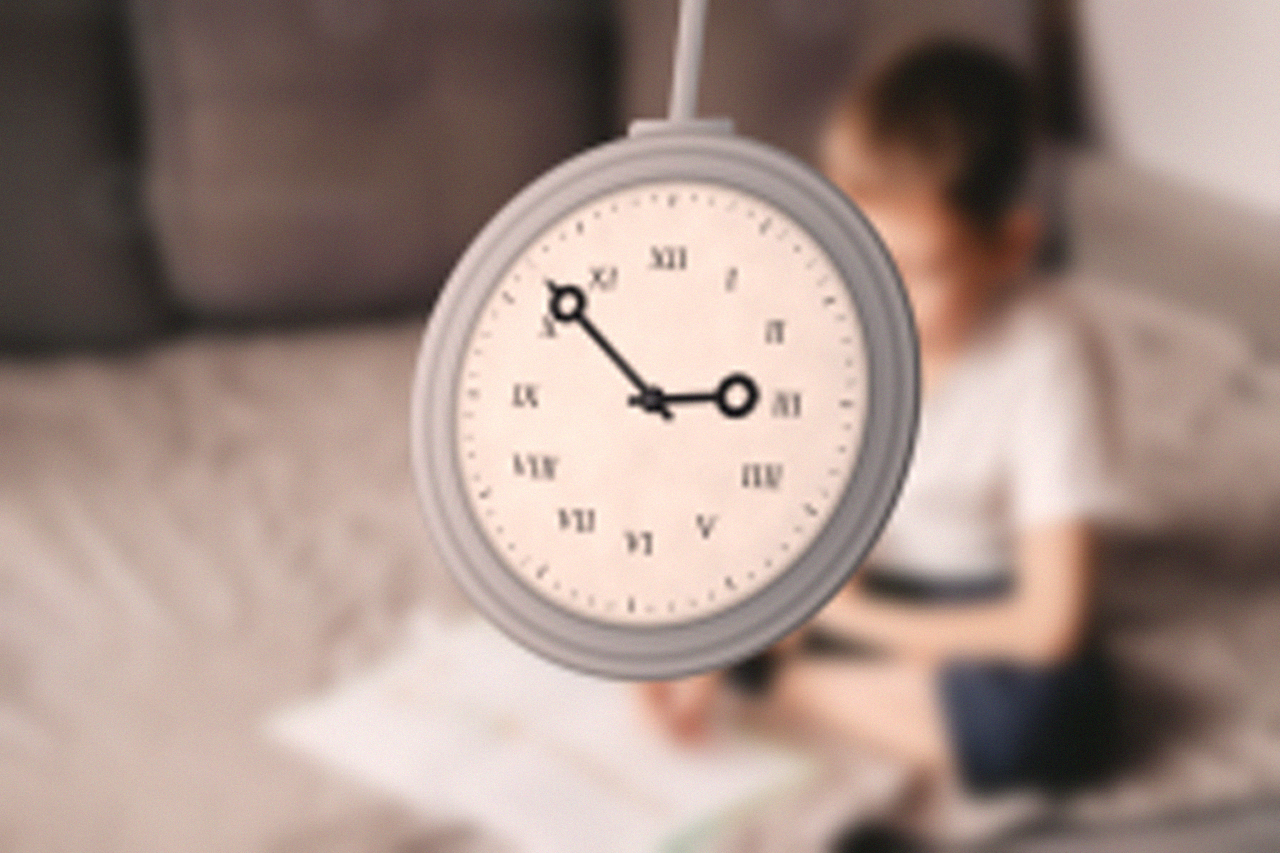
{"hour": 2, "minute": 52}
